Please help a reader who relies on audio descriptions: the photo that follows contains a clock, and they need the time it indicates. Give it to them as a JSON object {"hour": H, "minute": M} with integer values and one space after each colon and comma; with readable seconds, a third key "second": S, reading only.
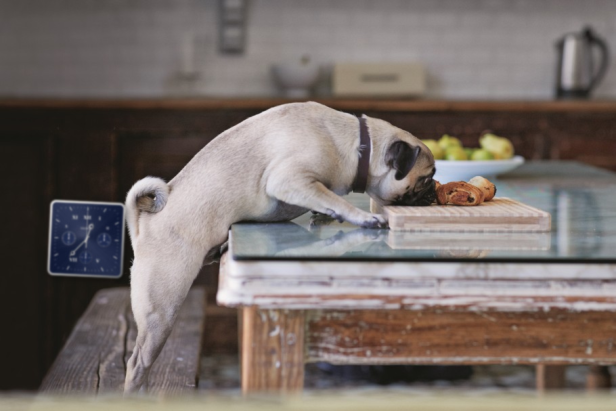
{"hour": 12, "minute": 37}
